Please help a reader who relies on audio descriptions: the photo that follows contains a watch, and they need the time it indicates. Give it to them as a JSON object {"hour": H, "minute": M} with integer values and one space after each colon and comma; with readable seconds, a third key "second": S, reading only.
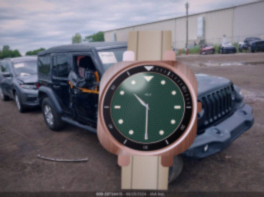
{"hour": 10, "minute": 30}
